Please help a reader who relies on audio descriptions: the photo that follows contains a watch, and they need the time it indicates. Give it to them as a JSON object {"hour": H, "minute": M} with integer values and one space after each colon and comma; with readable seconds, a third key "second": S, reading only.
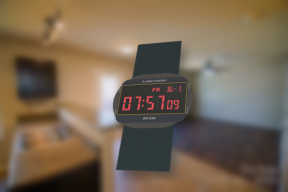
{"hour": 7, "minute": 57, "second": 9}
